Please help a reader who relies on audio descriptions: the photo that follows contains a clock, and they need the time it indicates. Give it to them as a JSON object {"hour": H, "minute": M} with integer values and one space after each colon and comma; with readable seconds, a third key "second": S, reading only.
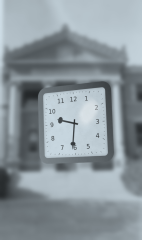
{"hour": 9, "minute": 31}
